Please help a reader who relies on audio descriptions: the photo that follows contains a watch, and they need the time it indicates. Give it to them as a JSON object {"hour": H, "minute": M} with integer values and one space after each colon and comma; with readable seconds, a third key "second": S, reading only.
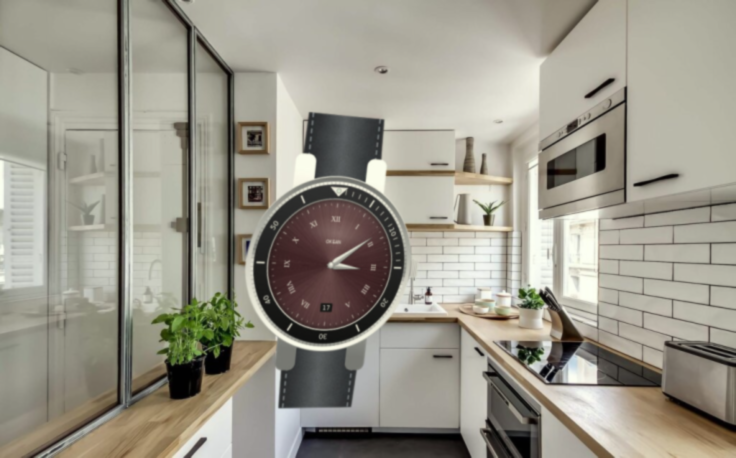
{"hour": 3, "minute": 9}
